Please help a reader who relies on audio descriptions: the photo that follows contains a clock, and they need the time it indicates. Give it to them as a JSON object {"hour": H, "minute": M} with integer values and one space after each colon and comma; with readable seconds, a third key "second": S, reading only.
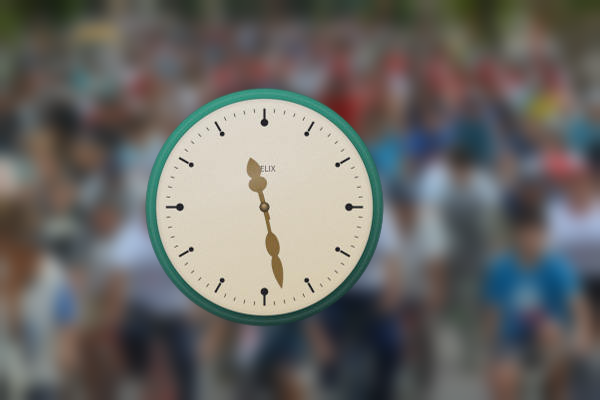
{"hour": 11, "minute": 28}
